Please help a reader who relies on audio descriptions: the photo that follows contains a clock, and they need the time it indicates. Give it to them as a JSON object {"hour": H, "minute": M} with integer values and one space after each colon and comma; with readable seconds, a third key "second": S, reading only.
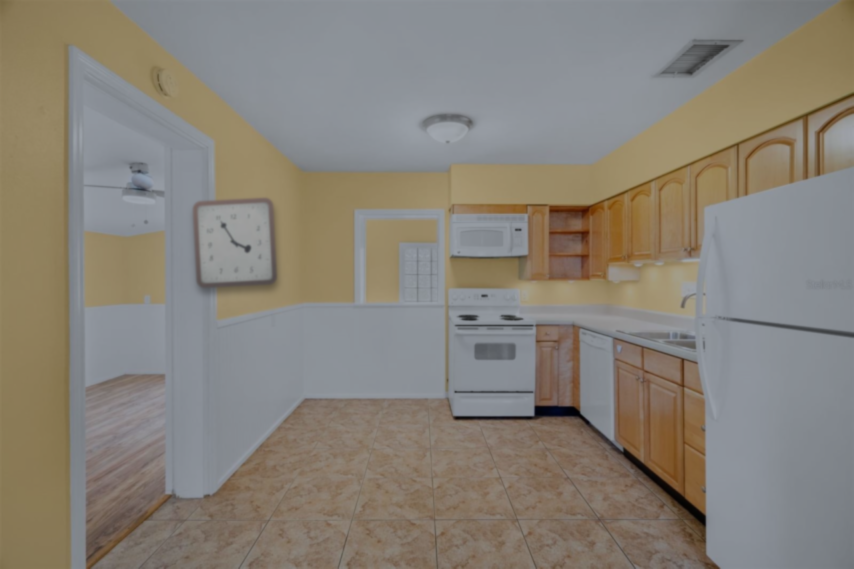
{"hour": 3, "minute": 55}
